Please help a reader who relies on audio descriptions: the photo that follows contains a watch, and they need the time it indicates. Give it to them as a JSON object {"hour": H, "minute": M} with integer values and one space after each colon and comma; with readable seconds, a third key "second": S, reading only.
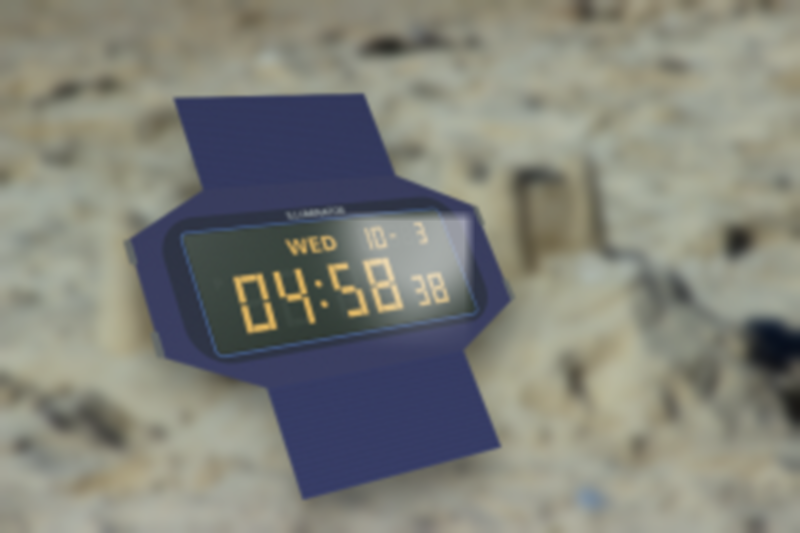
{"hour": 4, "minute": 58, "second": 38}
